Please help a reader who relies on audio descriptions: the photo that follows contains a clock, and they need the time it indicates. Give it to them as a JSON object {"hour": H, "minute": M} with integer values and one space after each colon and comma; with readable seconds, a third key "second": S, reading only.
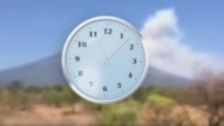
{"hour": 11, "minute": 7}
